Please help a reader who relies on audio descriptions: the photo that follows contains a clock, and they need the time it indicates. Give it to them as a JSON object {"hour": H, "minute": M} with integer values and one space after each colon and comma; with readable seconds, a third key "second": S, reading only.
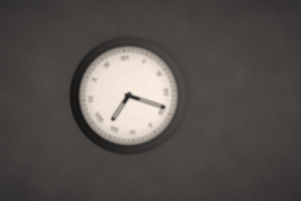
{"hour": 7, "minute": 19}
